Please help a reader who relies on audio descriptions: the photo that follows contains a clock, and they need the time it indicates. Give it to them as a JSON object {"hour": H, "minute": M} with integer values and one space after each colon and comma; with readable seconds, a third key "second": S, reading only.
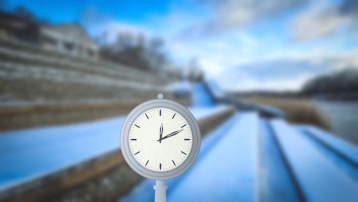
{"hour": 12, "minute": 11}
